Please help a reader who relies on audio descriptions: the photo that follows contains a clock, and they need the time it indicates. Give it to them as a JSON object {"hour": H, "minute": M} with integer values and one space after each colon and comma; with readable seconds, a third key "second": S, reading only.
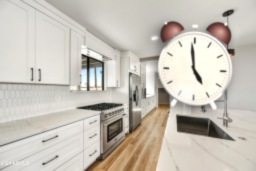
{"hour": 4, "minute": 59}
